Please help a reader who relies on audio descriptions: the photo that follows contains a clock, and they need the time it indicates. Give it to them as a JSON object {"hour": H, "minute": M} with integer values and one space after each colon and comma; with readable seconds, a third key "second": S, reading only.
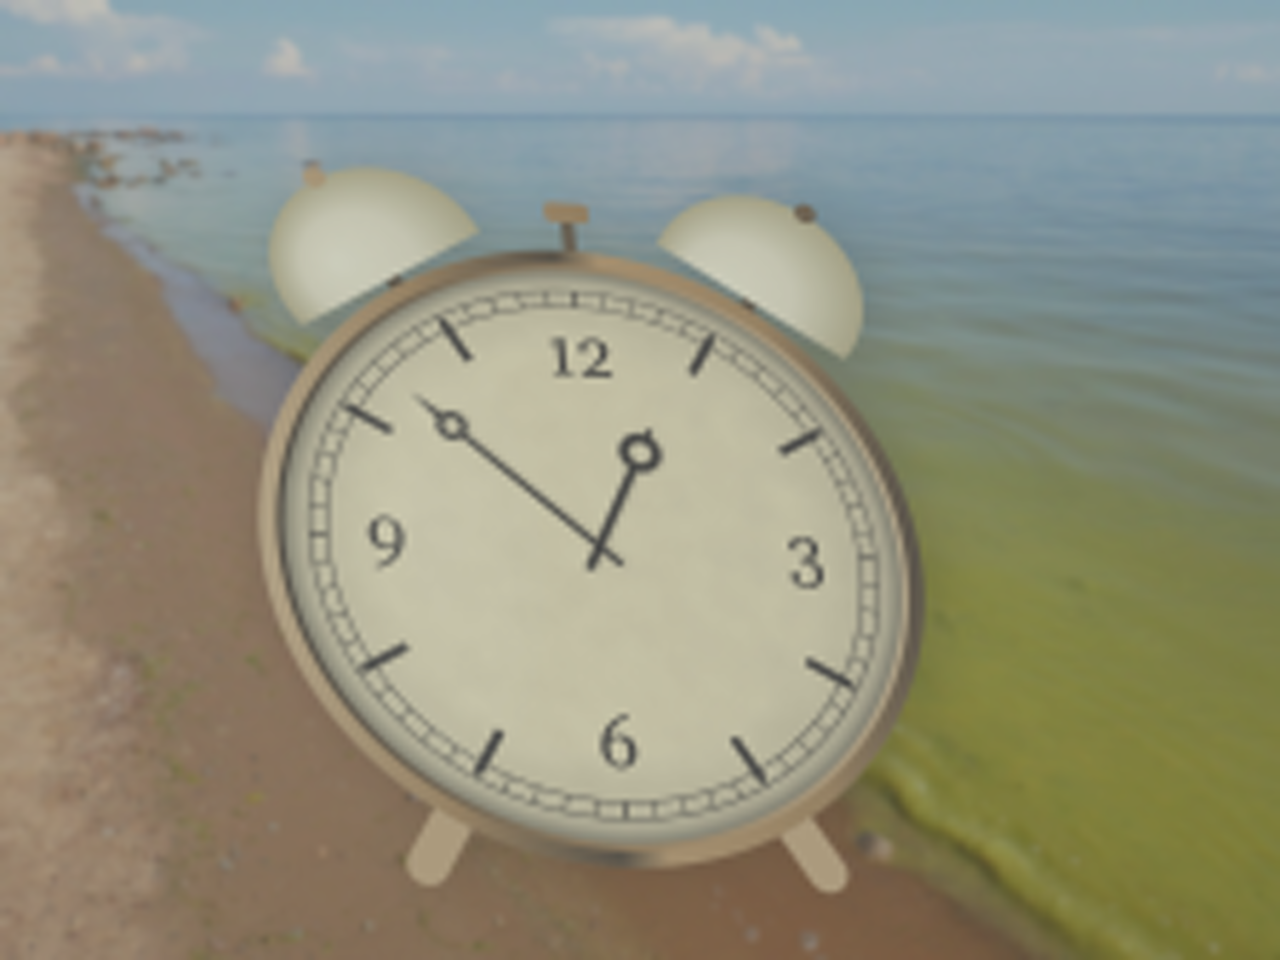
{"hour": 12, "minute": 52}
